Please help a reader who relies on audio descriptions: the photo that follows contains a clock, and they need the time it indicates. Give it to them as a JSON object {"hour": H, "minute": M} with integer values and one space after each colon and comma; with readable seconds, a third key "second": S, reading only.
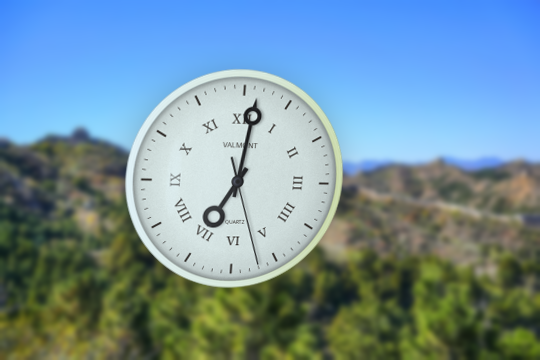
{"hour": 7, "minute": 1, "second": 27}
